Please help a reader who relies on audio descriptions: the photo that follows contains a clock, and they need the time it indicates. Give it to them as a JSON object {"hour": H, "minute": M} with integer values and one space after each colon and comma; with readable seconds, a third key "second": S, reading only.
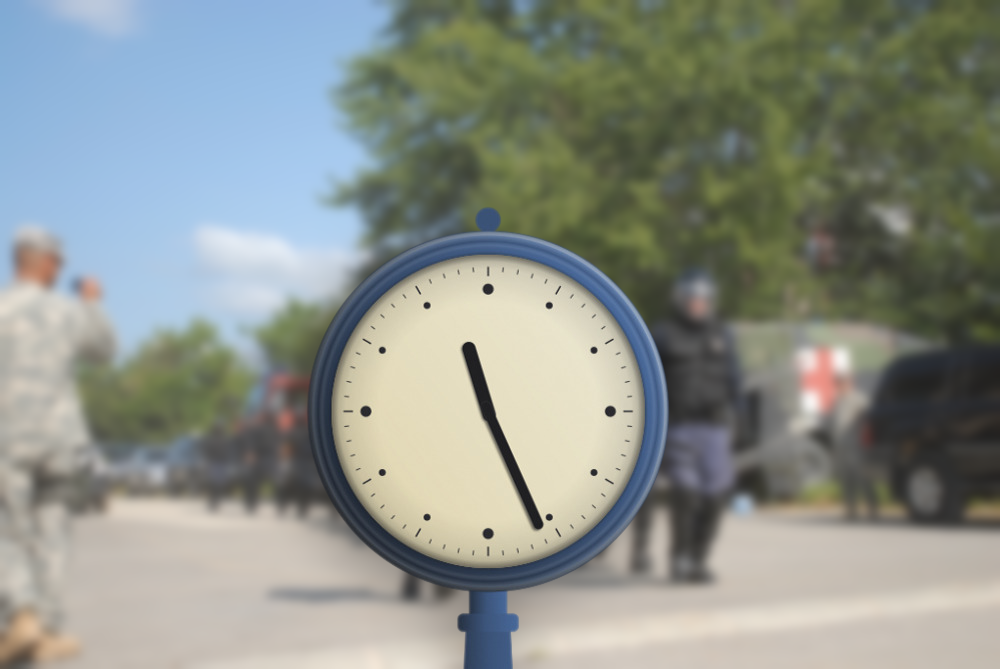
{"hour": 11, "minute": 26}
